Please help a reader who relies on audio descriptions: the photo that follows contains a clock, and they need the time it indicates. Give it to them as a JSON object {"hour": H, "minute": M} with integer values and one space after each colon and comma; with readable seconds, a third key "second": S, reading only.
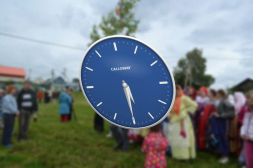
{"hour": 5, "minute": 30}
